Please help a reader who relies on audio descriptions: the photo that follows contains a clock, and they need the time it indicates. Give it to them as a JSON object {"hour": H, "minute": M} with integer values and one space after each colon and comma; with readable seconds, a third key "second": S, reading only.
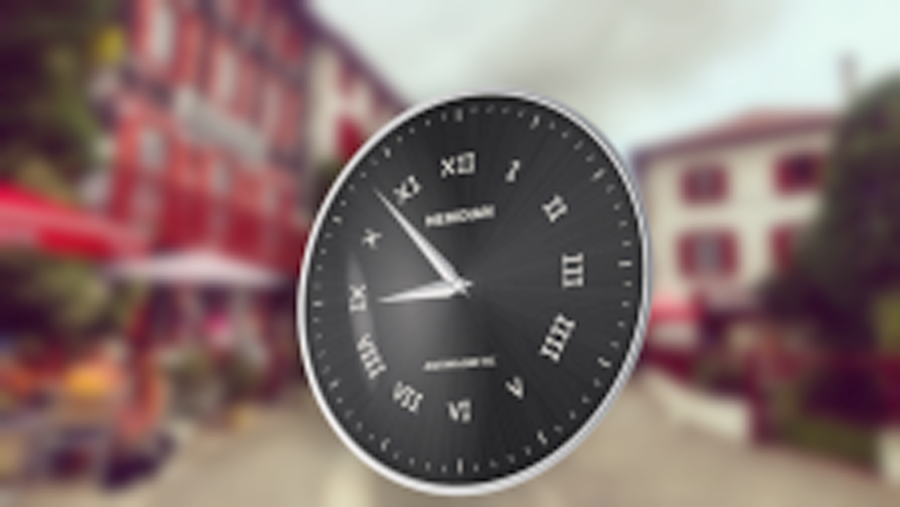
{"hour": 8, "minute": 53}
